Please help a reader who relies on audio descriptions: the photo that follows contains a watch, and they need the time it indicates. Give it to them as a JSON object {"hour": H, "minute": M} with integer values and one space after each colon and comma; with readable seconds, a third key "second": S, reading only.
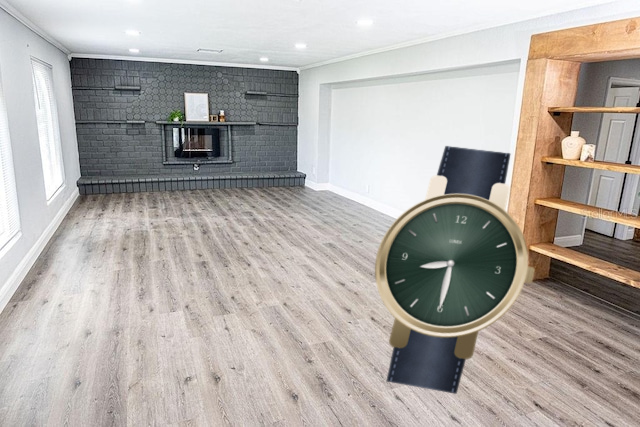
{"hour": 8, "minute": 30}
